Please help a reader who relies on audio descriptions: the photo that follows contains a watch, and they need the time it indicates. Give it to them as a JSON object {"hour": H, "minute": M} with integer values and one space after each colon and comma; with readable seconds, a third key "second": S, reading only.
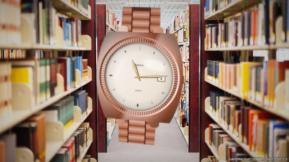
{"hour": 11, "minute": 14}
